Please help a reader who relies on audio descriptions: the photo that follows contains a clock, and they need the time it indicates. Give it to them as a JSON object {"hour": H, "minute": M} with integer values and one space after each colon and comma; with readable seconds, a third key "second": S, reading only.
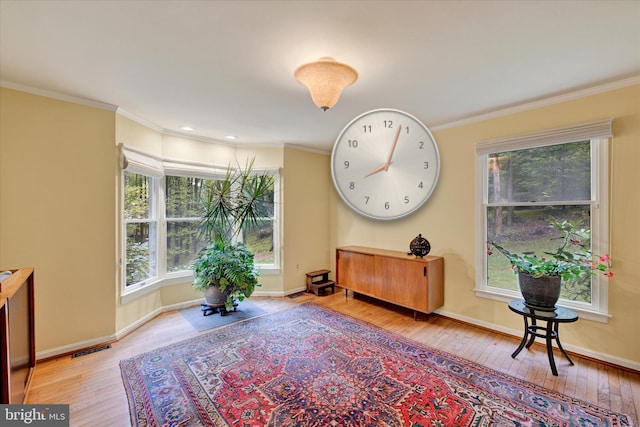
{"hour": 8, "minute": 3}
